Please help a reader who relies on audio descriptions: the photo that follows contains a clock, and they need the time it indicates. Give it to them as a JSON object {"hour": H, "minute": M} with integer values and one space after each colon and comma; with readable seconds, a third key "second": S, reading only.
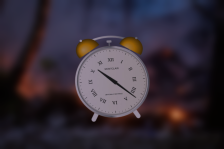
{"hour": 10, "minute": 22}
